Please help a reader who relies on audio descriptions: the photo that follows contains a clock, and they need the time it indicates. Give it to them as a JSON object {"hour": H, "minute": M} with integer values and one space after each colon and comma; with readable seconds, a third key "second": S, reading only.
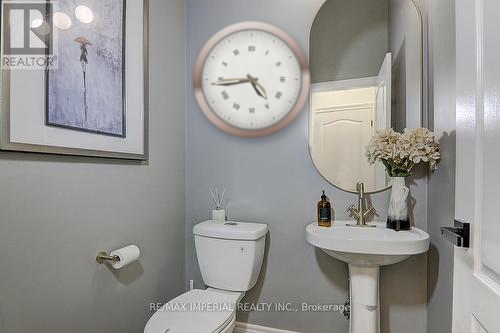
{"hour": 4, "minute": 44}
